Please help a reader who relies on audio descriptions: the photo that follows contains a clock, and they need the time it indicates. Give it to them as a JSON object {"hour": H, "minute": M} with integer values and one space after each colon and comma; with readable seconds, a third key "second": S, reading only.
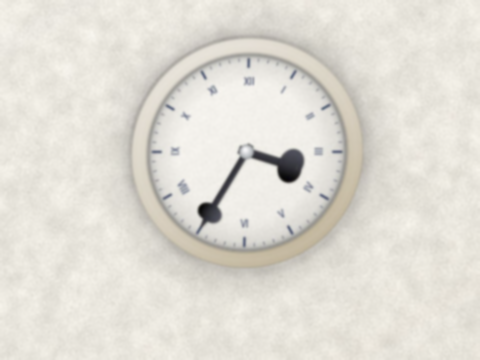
{"hour": 3, "minute": 35}
